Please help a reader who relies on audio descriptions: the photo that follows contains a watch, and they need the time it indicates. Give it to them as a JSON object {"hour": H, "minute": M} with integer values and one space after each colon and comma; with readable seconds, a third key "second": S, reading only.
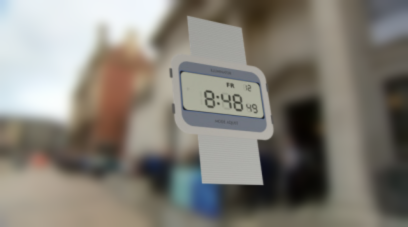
{"hour": 8, "minute": 48}
